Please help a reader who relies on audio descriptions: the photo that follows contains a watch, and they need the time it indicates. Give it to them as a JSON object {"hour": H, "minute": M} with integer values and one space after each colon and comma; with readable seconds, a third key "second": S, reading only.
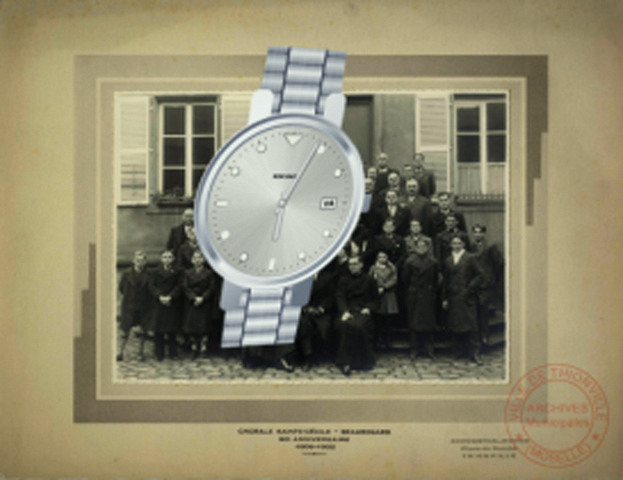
{"hour": 6, "minute": 4}
